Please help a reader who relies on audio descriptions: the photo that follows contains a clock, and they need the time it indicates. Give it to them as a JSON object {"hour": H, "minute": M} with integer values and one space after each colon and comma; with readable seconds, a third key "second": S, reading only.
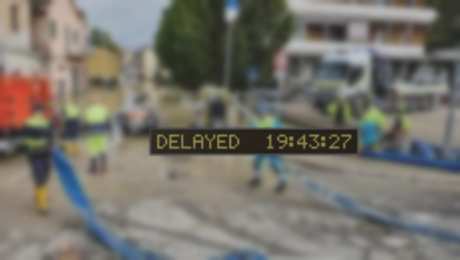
{"hour": 19, "minute": 43, "second": 27}
